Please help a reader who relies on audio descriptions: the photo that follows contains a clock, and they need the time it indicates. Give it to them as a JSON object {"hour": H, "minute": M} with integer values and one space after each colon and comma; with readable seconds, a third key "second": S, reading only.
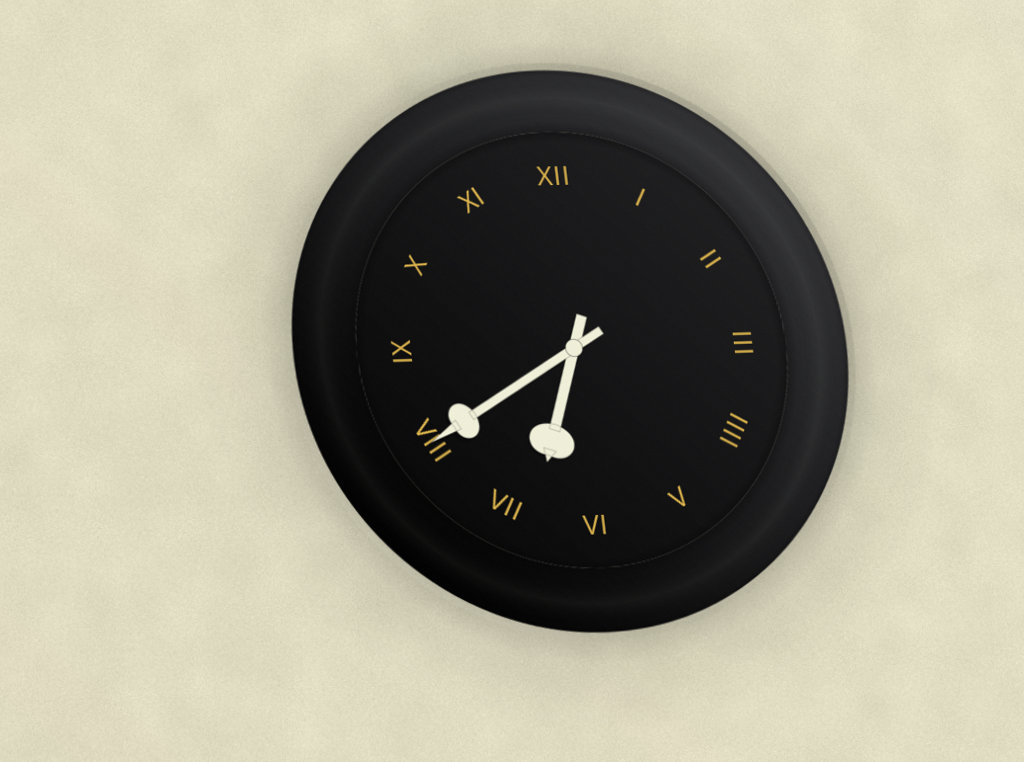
{"hour": 6, "minute": 40}
